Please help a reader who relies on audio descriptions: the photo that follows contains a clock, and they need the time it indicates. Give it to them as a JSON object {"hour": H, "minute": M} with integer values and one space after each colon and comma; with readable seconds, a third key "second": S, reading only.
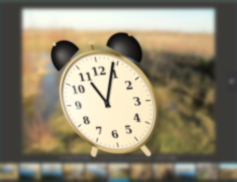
{"hour": 11, "minute": 4}
